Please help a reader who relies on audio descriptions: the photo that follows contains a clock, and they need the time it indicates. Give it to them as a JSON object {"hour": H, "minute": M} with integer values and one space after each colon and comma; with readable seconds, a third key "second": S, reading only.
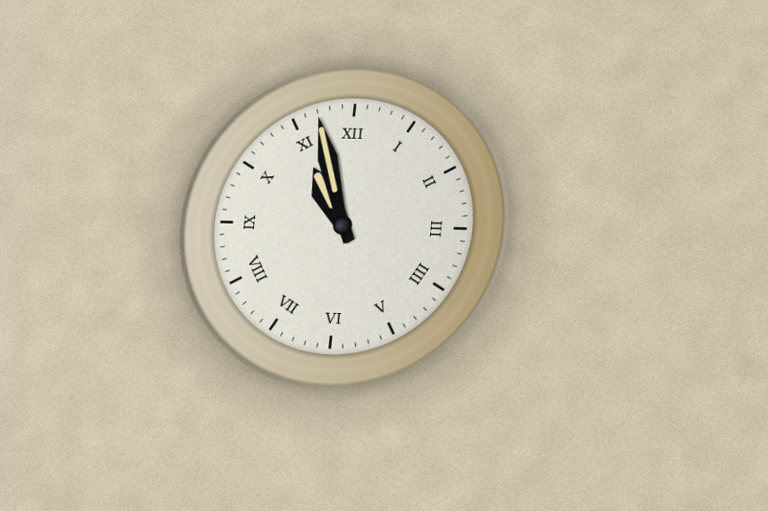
{"hour": 10, "minute": 57}
